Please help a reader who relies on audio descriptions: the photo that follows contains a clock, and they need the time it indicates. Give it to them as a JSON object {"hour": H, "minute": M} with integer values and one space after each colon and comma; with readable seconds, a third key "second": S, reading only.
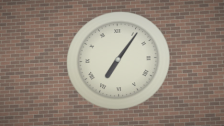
{"hour": 7, "minute": 6}
